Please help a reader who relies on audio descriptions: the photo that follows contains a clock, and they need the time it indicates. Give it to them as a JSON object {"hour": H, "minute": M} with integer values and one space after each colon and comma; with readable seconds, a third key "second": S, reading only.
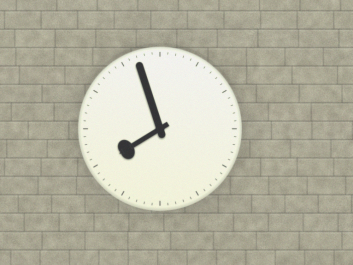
{"hour": 7, "minute": 57}
